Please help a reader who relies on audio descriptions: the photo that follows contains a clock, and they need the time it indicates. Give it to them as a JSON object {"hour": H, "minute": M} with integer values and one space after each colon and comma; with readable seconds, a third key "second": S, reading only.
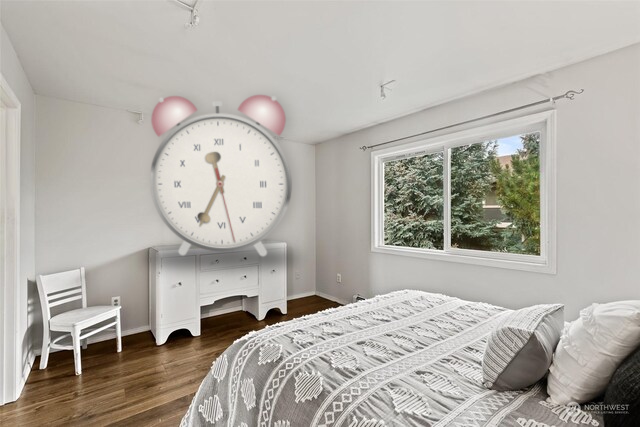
{"hour": 11, "minute": 34, "second": 28}
